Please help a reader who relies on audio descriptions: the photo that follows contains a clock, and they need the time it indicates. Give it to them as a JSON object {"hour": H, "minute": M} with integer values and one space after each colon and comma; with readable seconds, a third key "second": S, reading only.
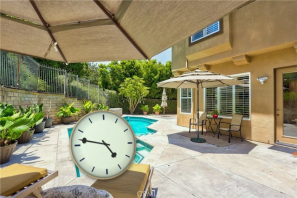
{"hour": 4, "minute": 47}
